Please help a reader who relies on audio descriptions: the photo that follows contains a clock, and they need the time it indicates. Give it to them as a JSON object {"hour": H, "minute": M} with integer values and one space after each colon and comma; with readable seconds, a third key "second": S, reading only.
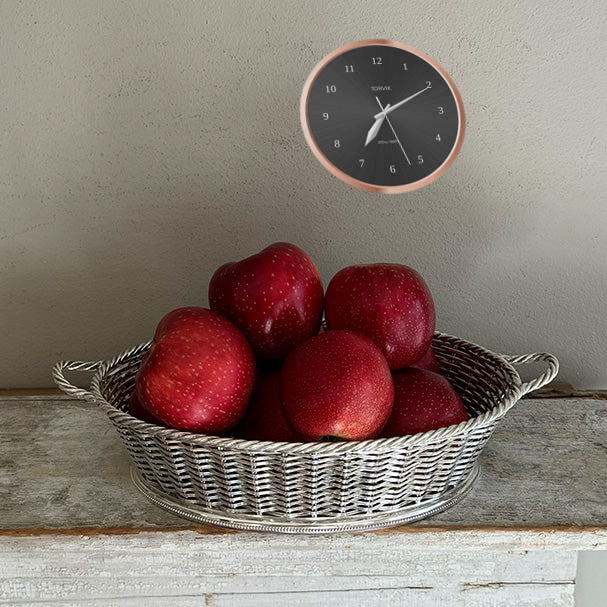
{"hour": 7, "minute": 10, "second": 27}
